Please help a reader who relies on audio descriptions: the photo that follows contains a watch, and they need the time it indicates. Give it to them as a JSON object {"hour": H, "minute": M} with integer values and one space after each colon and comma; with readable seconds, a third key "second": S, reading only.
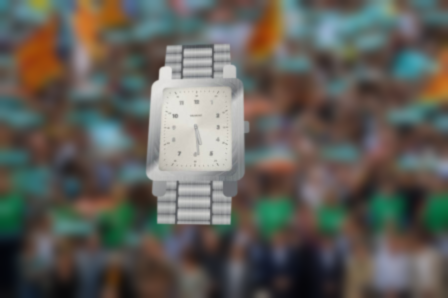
{"hour": 5, "minute": 29}
